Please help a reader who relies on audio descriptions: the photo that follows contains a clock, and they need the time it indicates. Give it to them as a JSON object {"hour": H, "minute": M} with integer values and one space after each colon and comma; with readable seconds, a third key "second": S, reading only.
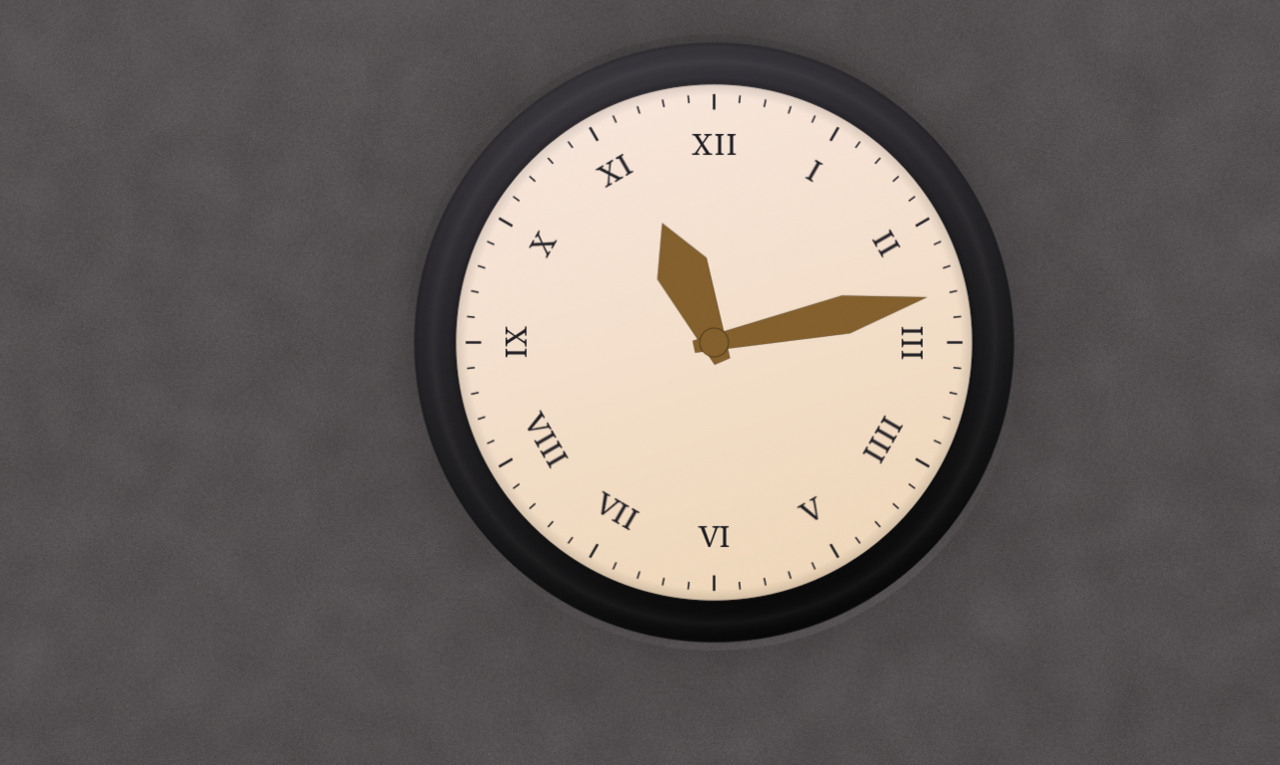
{"hour": 11, "minute": 13}
